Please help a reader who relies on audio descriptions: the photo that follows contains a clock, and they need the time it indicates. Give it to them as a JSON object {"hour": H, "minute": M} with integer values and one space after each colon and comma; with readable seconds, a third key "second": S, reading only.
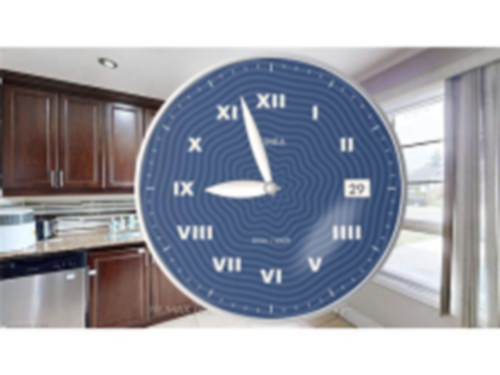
{"hour": 8, "minute": 57}
